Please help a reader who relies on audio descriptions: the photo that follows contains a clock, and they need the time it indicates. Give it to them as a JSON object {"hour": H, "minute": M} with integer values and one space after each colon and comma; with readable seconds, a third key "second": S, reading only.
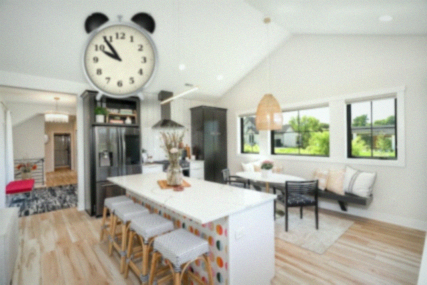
{"hour": 9, "minute": 54}
